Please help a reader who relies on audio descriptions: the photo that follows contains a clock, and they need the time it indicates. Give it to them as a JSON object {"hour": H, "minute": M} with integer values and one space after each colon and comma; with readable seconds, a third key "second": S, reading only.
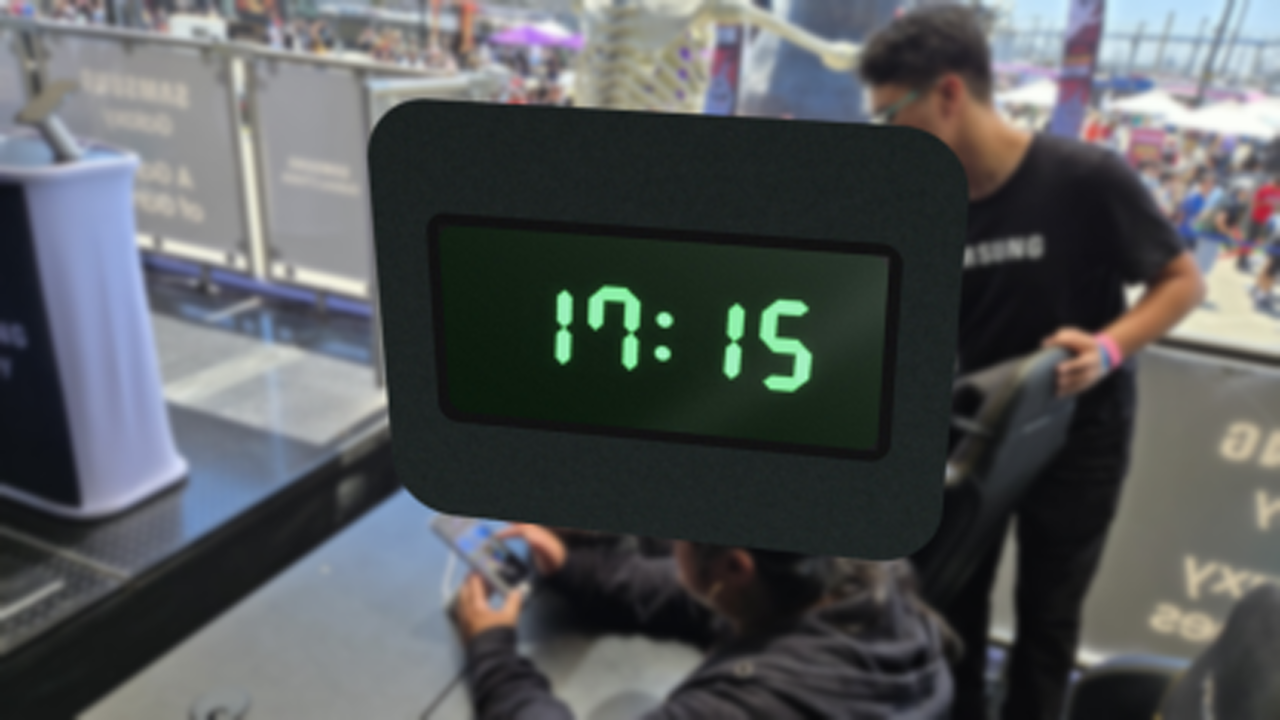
{"hour": 17, "minute": 15}
